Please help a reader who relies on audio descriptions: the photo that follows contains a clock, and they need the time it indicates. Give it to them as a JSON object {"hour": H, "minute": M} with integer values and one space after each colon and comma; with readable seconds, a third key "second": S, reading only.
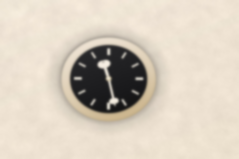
{"hour": 11, "minute": 28}
